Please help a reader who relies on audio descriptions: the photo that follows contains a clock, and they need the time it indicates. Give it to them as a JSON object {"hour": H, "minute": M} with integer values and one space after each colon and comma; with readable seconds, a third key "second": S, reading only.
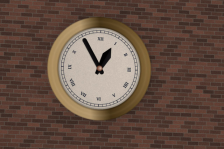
{"hour": 12, "minute": 55}
